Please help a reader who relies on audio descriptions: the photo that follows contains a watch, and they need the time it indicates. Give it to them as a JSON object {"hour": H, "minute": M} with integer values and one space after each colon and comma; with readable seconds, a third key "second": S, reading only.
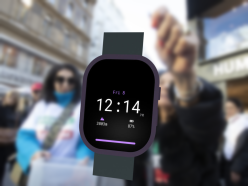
{"hour": 12, "minute": 14}
